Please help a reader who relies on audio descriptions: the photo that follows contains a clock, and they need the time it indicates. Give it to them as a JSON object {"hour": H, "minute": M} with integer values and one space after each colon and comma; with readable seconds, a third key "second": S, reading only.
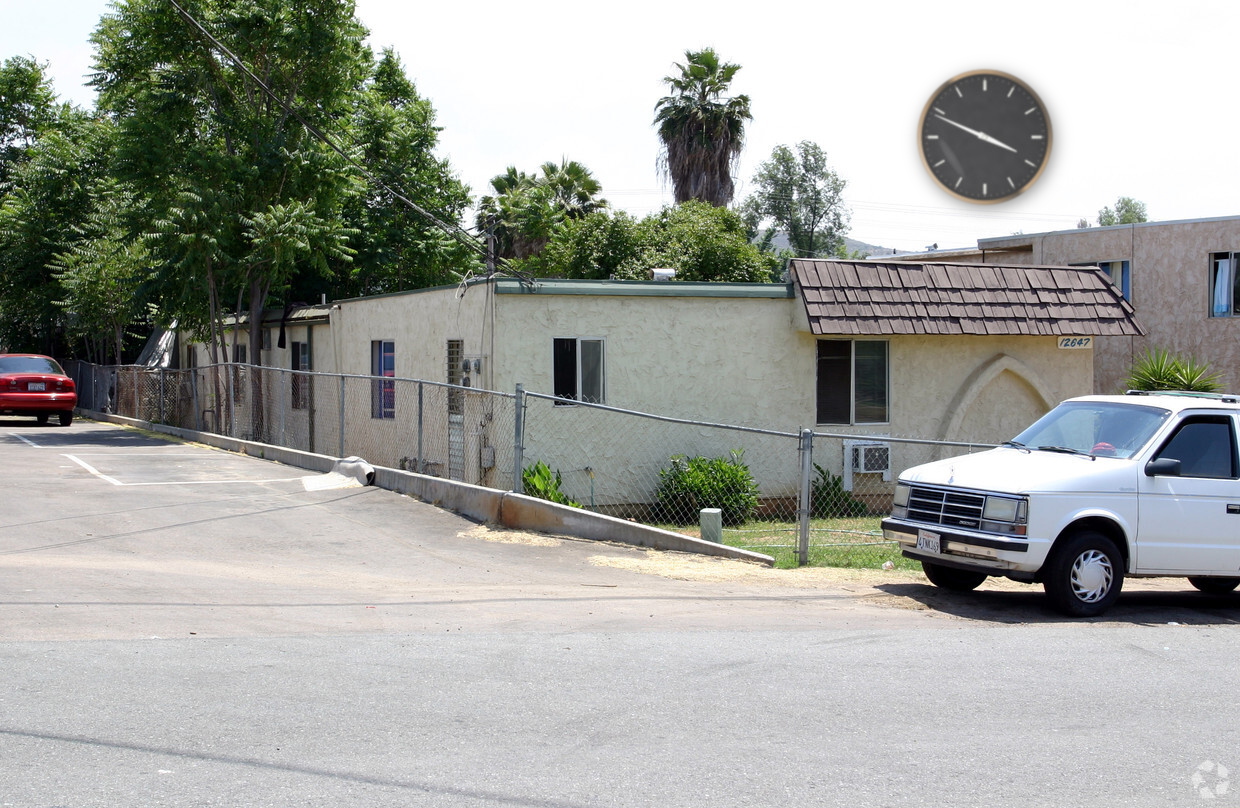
{"hour": 3, "minute": 49}
